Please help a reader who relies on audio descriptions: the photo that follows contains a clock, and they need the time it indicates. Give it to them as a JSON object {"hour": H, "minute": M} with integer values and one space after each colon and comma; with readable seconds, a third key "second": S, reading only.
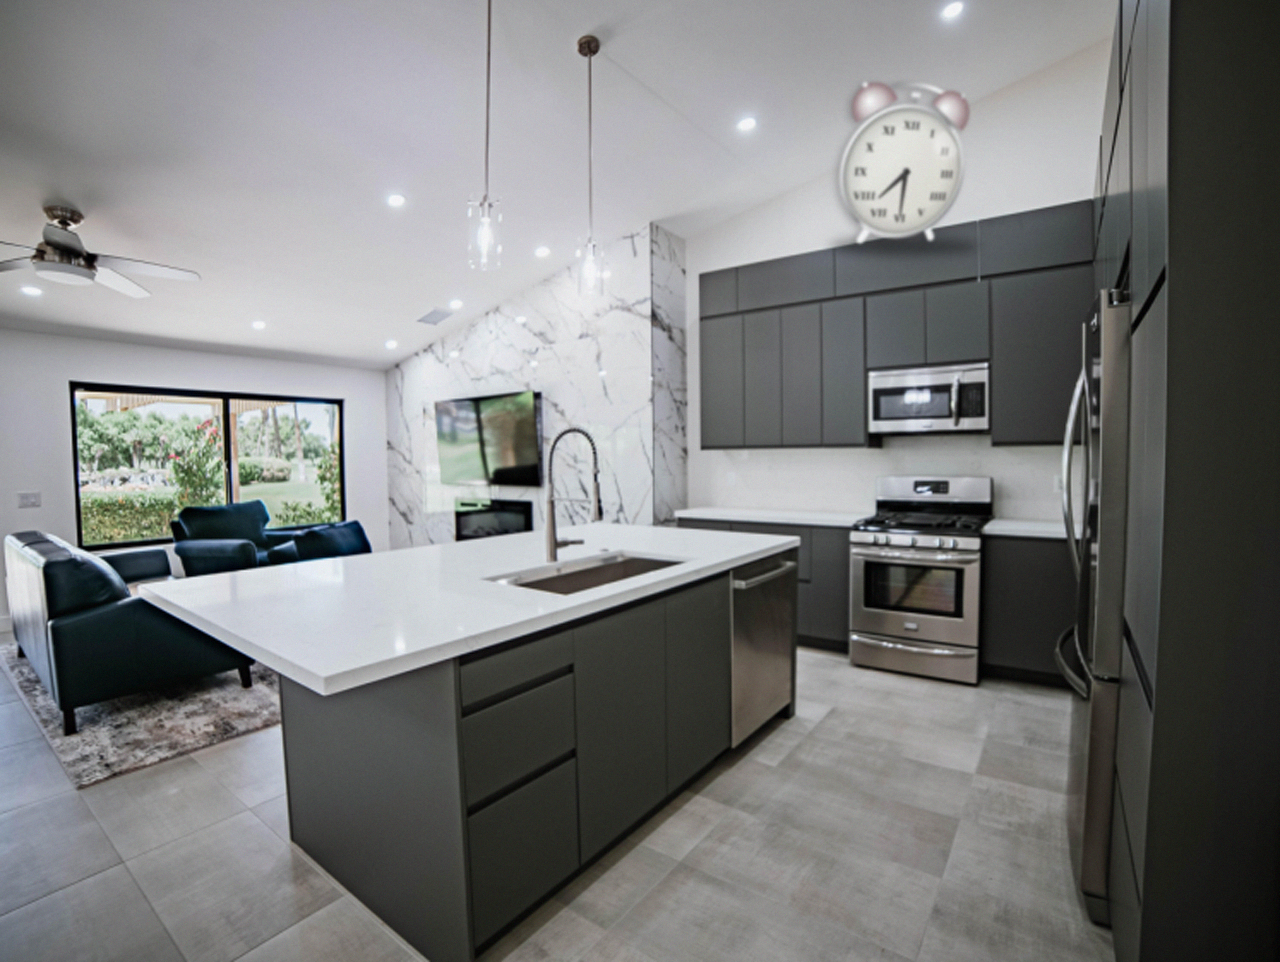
{"hour": 7, "minute": 30}
